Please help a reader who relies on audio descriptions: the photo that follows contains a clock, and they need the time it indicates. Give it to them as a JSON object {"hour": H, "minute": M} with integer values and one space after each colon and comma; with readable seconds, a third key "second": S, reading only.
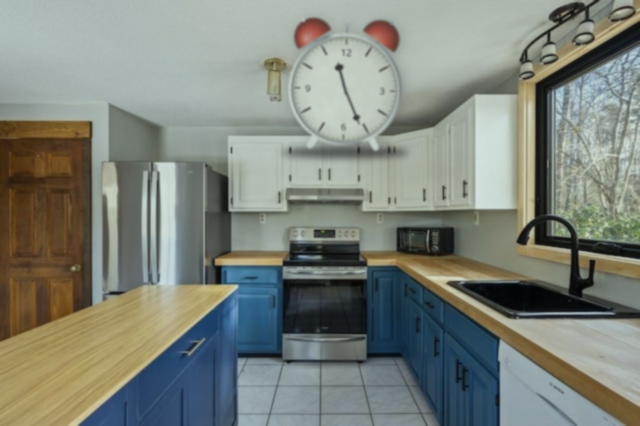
{"hour": 11, "minute": 26}
